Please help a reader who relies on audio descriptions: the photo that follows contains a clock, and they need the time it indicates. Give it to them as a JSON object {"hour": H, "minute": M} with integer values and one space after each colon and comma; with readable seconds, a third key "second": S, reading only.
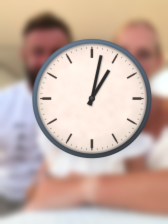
{"hour": 1, "minute": 2}
